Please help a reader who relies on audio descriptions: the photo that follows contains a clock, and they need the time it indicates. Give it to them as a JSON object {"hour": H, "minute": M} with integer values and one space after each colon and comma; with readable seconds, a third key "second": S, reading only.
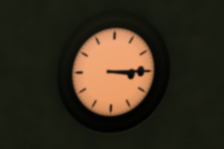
{"hour": 3, "minute": 15}
